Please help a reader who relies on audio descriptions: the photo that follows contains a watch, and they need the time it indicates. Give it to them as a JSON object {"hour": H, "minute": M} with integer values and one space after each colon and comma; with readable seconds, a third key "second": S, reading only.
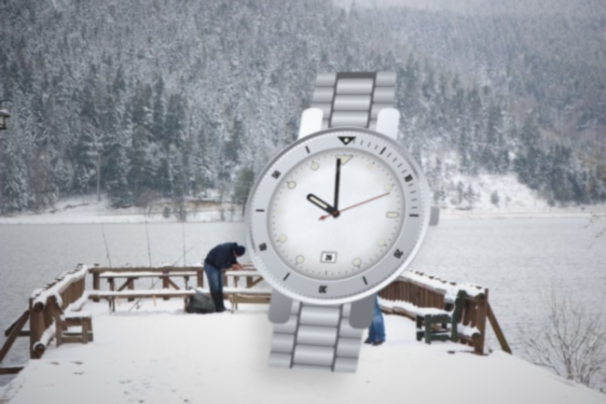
{"hour": 9, "minute": 59, "second": 11}
